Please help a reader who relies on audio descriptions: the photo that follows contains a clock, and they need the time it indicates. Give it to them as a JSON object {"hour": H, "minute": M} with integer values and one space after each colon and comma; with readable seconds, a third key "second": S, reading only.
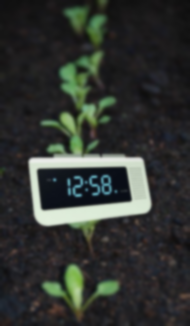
{"hour": 12, "minute": 58}
